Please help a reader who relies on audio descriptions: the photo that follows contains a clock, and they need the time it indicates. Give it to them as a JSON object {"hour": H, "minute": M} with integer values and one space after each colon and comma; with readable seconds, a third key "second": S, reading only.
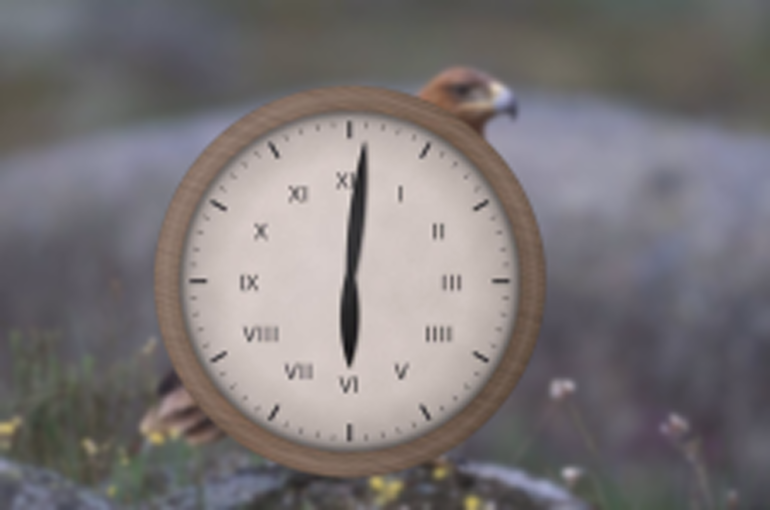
{"hour": 6, "minute": 1}
